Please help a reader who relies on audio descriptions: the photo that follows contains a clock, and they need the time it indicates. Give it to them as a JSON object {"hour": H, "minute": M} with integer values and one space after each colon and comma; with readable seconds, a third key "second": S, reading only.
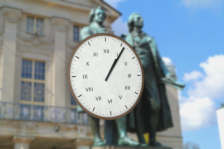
{"hour": 1, "minute": 6}
